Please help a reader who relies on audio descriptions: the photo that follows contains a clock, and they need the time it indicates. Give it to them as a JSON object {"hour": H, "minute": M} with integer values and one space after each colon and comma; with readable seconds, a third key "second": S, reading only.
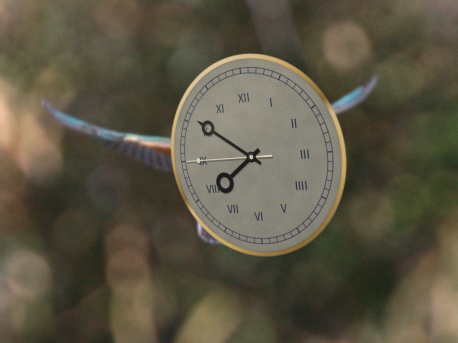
{"hour": 7, "minute": 50, "second": 45}
